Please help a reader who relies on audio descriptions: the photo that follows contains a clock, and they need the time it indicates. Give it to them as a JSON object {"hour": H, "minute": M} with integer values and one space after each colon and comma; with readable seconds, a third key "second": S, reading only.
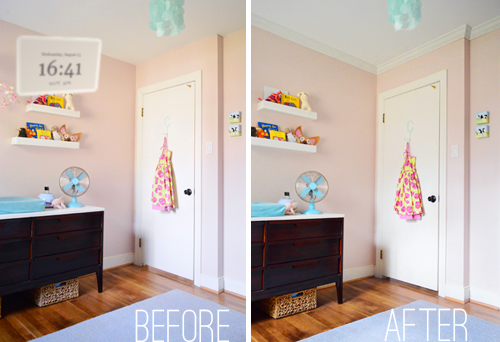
{"hour": 16, "minute": 41}
